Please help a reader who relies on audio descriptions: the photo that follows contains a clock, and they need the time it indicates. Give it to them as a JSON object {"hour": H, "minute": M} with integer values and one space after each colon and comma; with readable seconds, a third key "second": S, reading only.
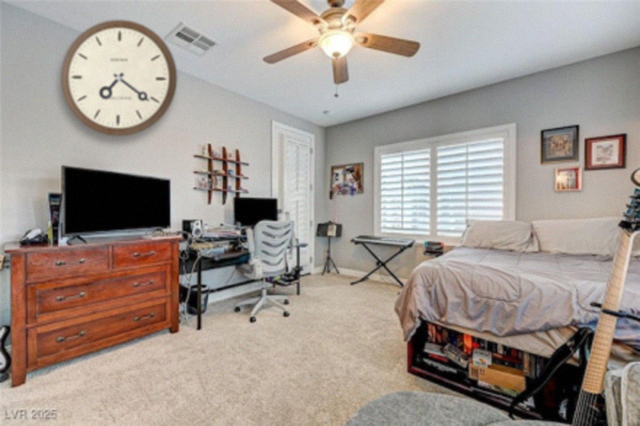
{"hour": 7, "minute": 21}
